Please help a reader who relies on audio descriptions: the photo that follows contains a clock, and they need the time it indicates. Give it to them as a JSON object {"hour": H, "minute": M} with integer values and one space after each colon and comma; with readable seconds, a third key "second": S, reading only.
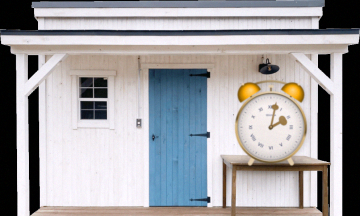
{"hour": 2, "minute": 2}
